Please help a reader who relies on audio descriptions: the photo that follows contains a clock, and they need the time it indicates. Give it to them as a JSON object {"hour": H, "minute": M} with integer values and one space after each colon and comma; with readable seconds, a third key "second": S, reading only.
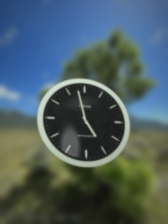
{"hour": 4, "minute": 58}
